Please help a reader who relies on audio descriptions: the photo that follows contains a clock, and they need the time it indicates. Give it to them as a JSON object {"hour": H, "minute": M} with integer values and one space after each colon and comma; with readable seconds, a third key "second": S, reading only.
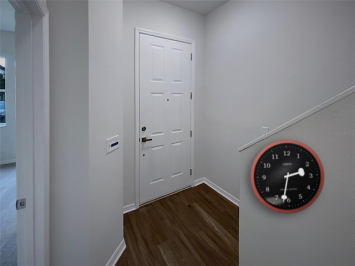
{"hour": 2, "minute": 32}
